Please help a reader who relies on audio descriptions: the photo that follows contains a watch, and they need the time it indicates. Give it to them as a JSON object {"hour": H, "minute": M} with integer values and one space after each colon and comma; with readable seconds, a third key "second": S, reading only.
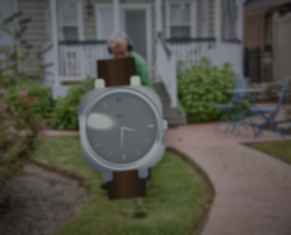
{"hour": 3, "minute": 31}
